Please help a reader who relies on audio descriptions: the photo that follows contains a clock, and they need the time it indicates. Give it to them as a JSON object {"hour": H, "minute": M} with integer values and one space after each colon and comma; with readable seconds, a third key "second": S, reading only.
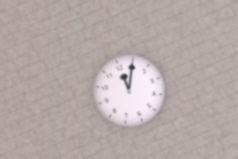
{"hour": 12, "minute": 5}
